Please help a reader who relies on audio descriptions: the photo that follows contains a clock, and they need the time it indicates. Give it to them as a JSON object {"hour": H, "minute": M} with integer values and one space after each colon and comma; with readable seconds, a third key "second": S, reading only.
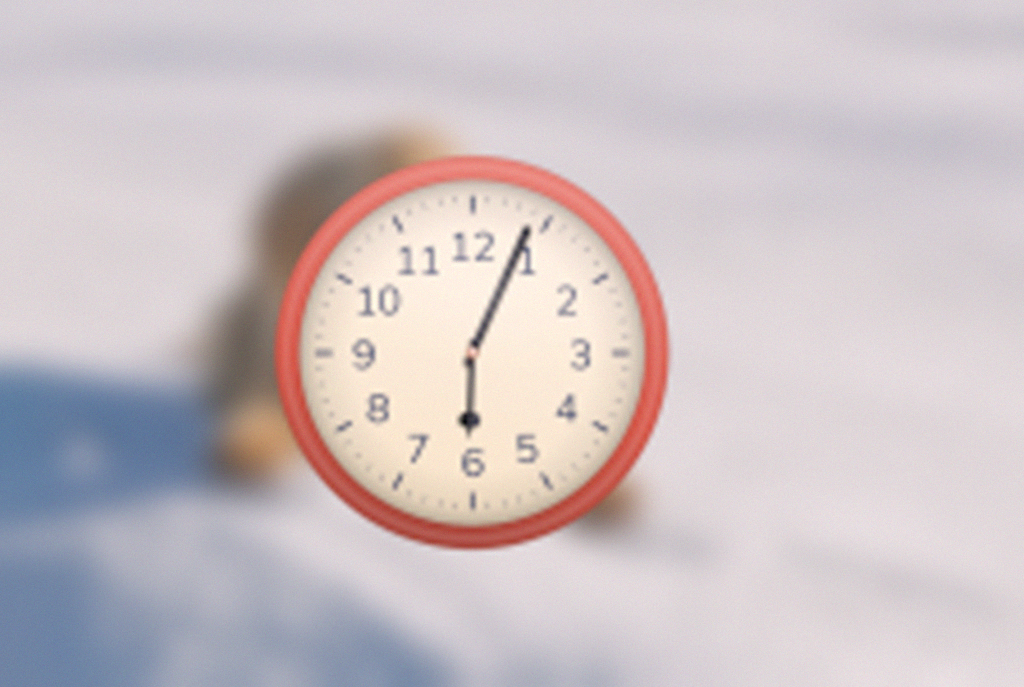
{"hour": 6, "minute": 4}
